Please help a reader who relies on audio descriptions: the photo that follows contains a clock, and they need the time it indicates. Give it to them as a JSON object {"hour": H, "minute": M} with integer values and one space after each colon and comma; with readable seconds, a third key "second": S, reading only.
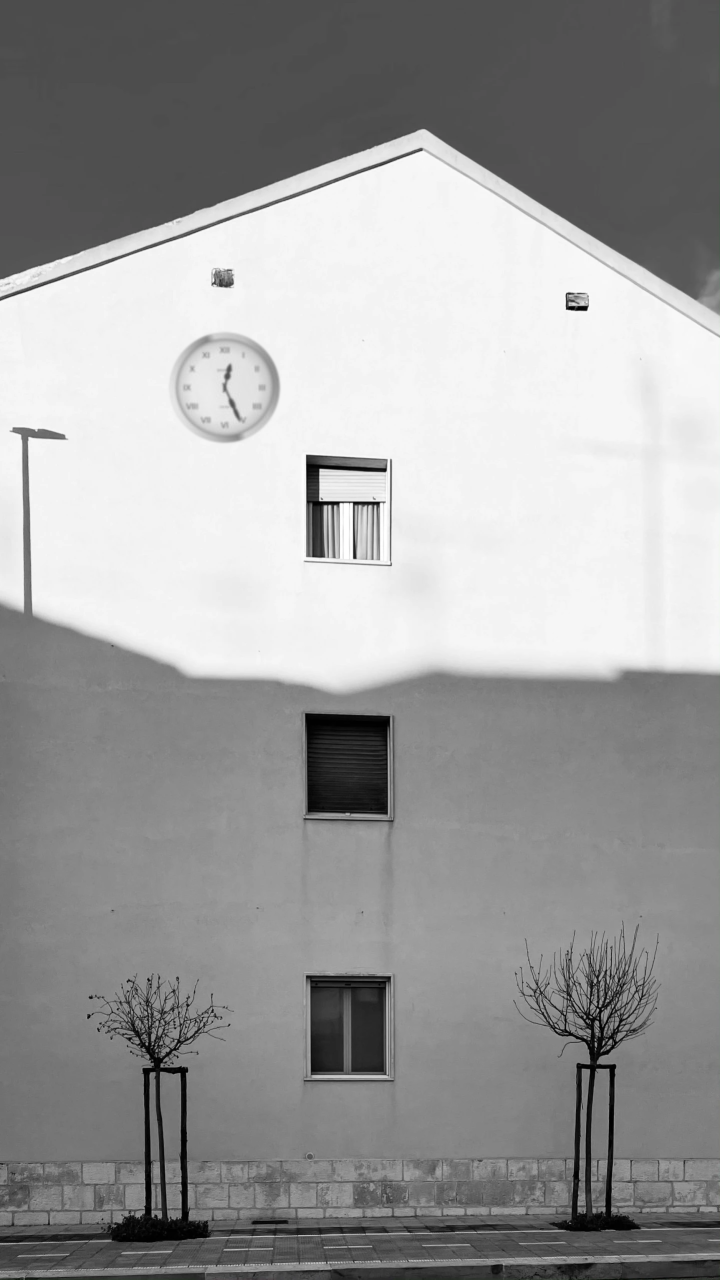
{"hour": 12, "minute": 26}
